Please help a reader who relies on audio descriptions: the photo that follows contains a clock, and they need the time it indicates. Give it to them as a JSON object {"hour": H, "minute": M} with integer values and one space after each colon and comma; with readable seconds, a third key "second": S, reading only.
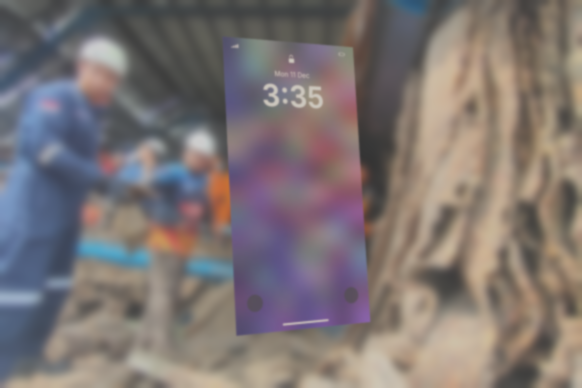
{"hour": 3, "minute": 35}
